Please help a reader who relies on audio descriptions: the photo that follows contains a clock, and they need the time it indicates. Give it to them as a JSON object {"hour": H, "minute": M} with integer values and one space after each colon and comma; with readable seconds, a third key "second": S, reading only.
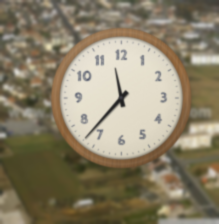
{"hour": 11, "minute": 37}
